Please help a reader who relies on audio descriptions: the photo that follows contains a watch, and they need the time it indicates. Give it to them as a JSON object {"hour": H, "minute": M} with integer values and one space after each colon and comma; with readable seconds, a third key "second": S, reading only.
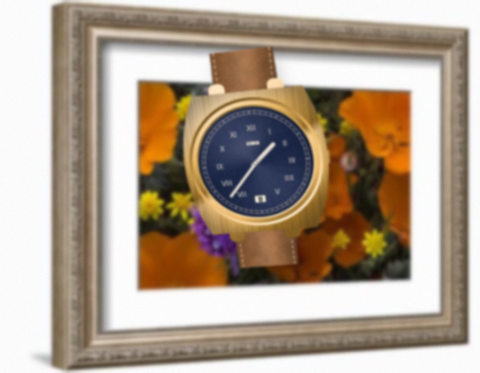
{"hour": 1, "minute": 37}
